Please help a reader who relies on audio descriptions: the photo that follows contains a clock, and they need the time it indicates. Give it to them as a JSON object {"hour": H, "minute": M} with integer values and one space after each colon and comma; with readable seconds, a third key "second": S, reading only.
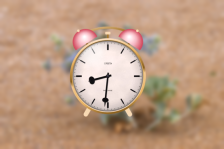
{"hour": 8, "minute": 31}
